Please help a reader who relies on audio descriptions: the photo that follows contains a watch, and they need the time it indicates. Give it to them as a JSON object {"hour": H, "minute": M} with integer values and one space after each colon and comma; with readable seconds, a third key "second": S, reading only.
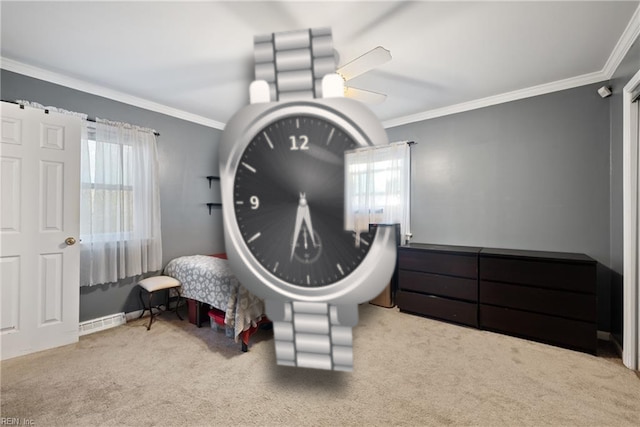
{"hour": 5, "minute": 33}
